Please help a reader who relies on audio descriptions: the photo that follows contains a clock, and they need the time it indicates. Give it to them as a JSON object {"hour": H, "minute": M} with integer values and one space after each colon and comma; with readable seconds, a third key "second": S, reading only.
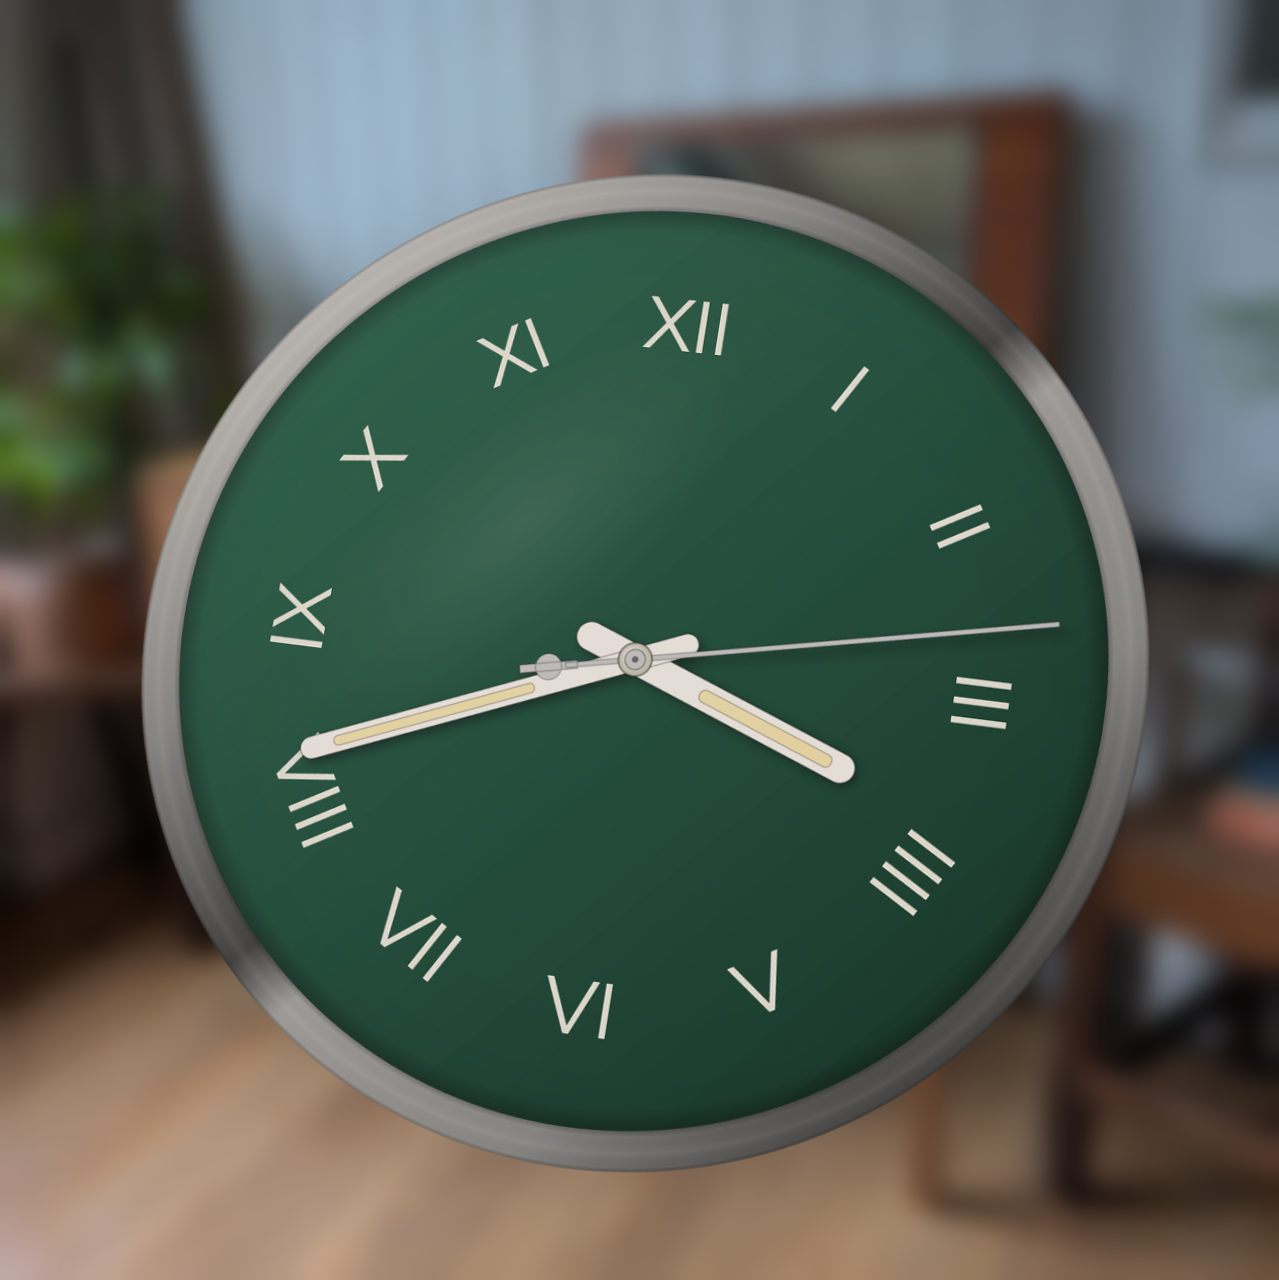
{"hour": 3, "minute": 41, "second": 13}
